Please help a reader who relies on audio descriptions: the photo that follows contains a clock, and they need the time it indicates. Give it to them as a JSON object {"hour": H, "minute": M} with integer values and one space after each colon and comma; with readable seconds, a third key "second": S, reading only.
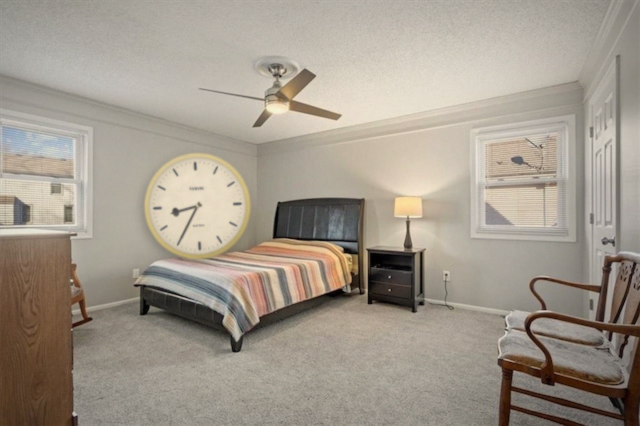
{"hour": 8, "minute": 35}
